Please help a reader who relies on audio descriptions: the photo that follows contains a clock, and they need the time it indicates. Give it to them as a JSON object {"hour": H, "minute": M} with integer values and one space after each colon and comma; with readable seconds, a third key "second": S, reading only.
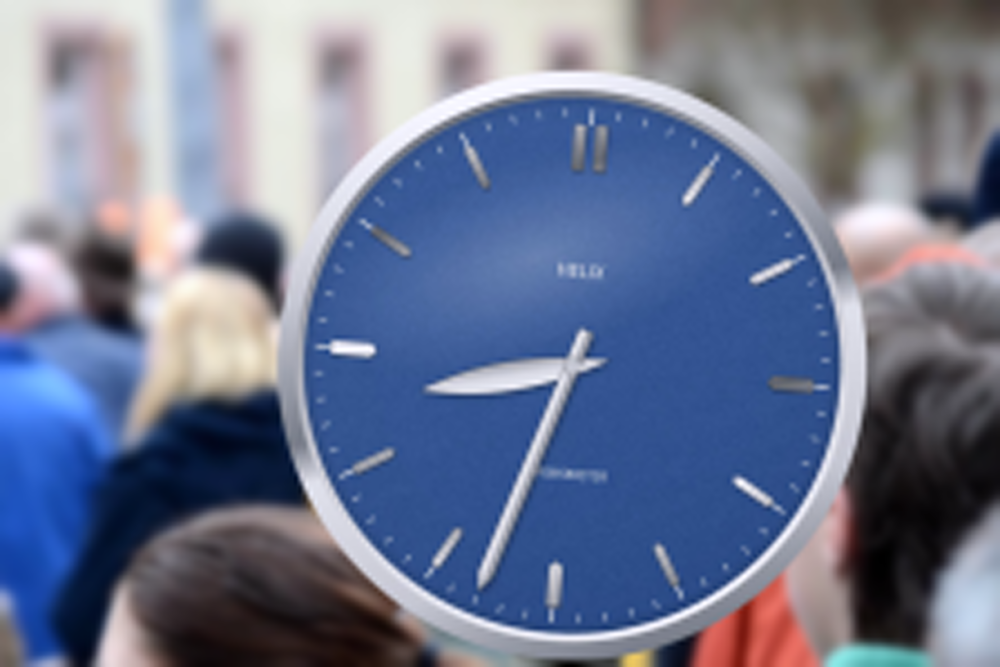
{"hour": 8, "minute": 33}
